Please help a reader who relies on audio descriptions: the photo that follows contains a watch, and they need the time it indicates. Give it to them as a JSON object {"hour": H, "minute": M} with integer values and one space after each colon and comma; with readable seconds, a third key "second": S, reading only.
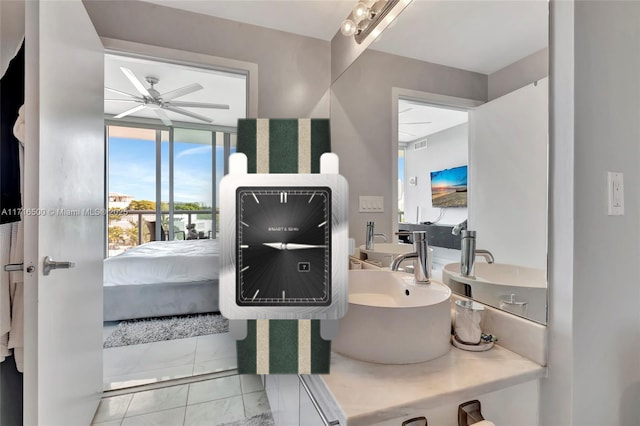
{"hour": 9, "minute": 15}
